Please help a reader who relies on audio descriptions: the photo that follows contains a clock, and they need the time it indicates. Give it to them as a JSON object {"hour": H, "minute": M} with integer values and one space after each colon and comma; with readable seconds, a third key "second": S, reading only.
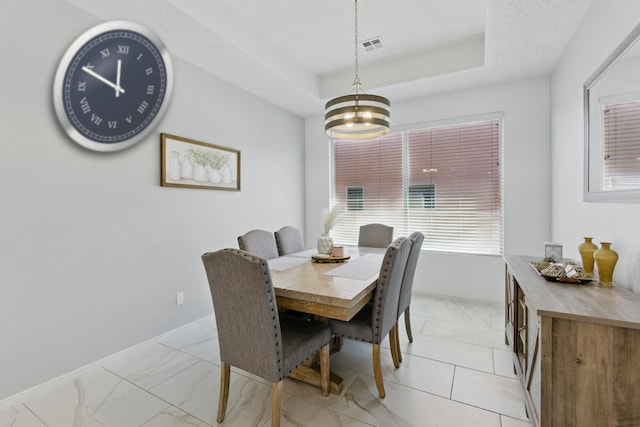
{"hour": 11, "minute": 49}
